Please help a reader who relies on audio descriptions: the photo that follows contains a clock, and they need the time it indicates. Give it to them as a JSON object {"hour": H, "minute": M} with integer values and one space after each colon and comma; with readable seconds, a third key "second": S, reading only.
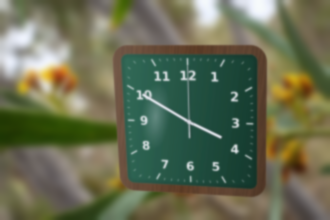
{"hour": 3, "minute": 50, "second": 0}
